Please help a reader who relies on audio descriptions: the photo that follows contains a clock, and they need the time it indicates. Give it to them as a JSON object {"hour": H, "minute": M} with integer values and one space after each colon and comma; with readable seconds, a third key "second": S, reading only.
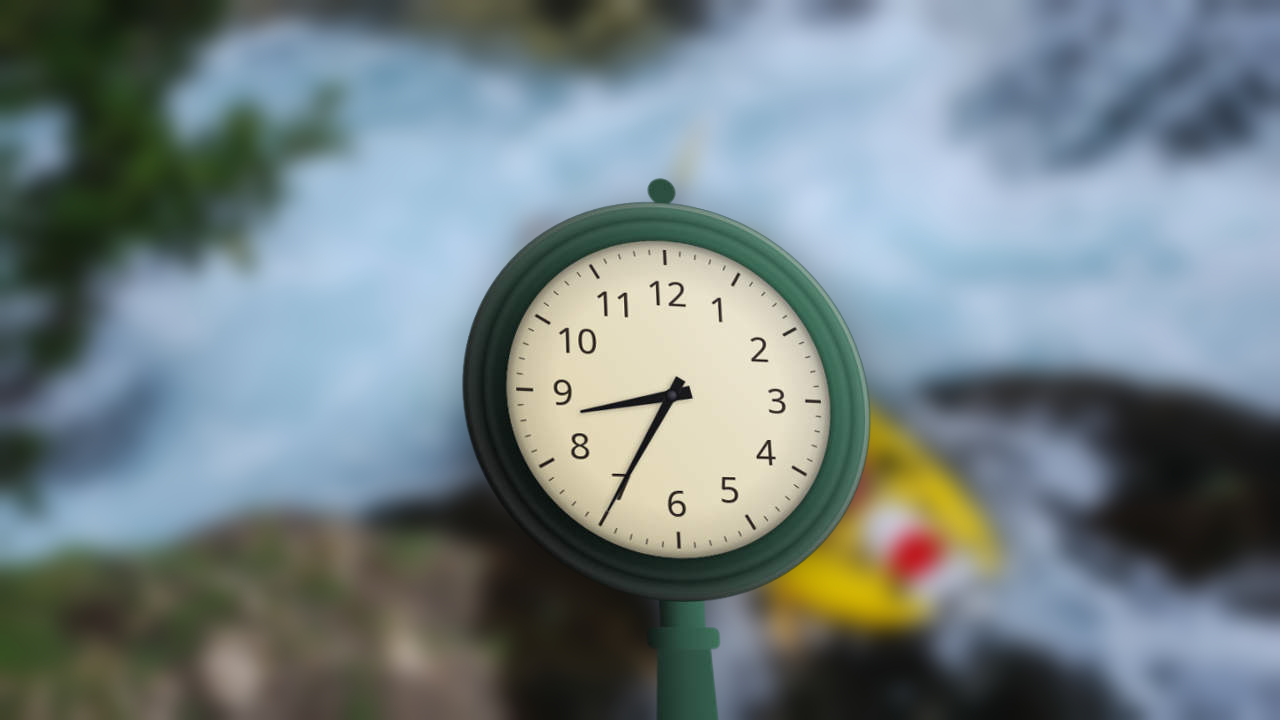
{"hour": 8, "minute": 35}
